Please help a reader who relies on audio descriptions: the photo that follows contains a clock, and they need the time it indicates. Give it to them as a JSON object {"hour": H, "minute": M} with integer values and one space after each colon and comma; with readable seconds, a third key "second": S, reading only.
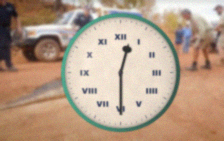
{"hour": 12, "minute": 30}
